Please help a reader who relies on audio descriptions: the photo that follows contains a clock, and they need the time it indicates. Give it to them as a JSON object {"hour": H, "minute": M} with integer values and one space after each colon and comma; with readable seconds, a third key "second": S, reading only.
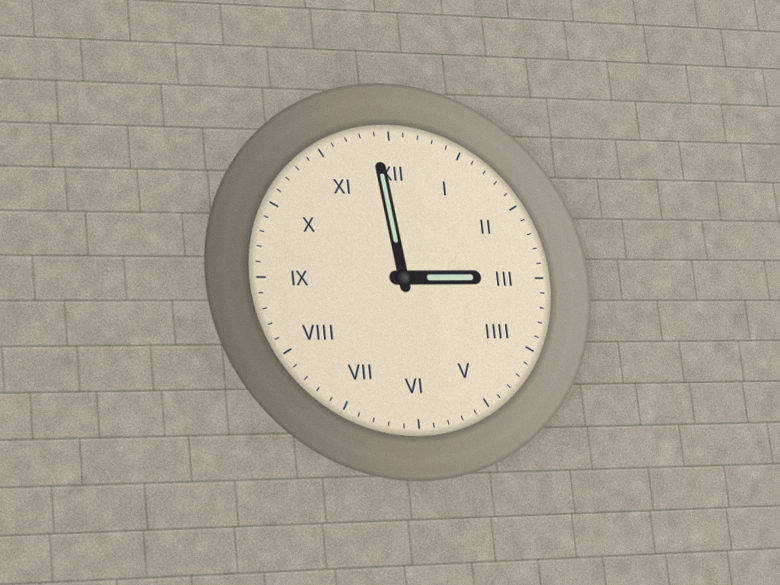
{"hour": 2, "minute": 59}
